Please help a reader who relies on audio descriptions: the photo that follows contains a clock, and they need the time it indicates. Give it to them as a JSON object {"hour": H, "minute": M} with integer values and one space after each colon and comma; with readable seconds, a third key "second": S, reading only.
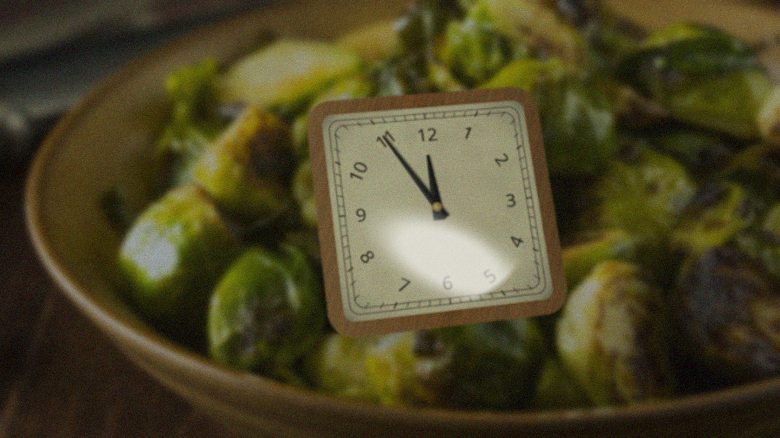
{"hour": 11, "minute": 55}
